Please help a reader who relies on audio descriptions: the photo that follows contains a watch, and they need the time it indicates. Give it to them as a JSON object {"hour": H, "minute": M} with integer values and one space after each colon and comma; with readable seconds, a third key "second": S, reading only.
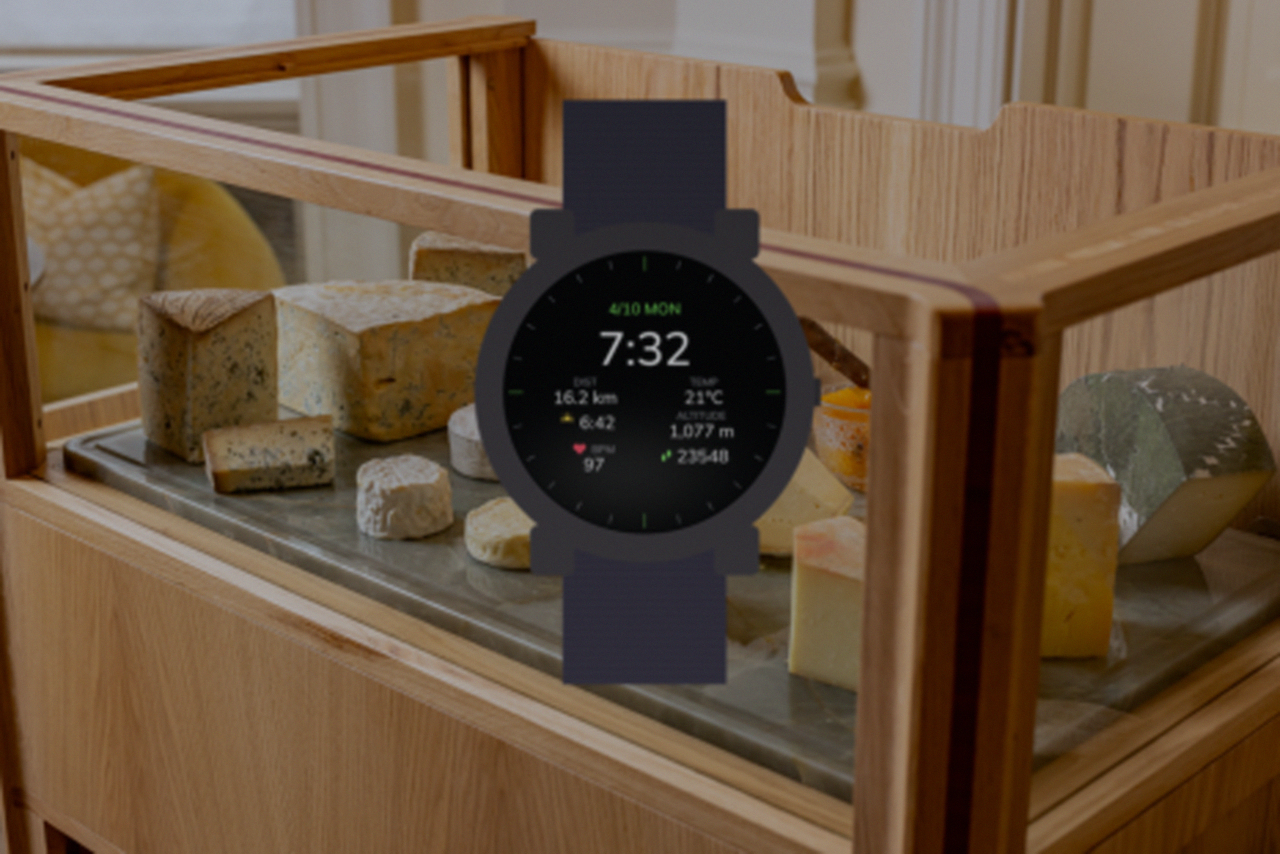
{"hour": 7, "minute": 32}
